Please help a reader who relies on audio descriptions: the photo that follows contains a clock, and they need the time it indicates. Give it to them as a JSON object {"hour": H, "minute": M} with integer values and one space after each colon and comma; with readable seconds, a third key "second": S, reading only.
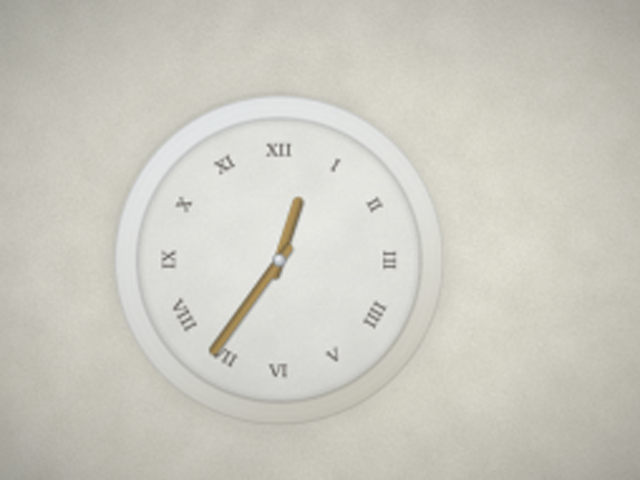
{"hour": 12, "minute": 36}
